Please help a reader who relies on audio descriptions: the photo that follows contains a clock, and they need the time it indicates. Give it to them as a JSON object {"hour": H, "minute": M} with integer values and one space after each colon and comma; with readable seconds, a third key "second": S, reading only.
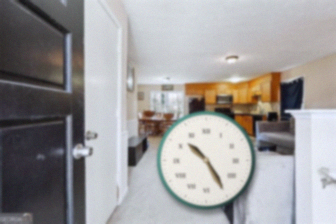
{"hour": 10, "minute": 25}
